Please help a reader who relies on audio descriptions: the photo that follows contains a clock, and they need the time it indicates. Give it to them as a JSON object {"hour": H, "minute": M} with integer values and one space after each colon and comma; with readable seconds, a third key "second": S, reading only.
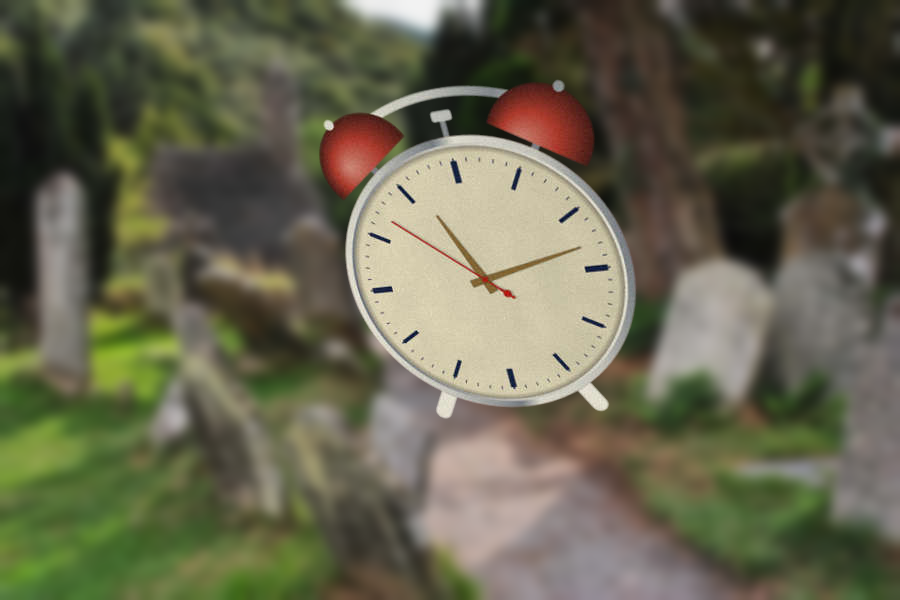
{"hour": 11, "minute": 12, "second": 52}
